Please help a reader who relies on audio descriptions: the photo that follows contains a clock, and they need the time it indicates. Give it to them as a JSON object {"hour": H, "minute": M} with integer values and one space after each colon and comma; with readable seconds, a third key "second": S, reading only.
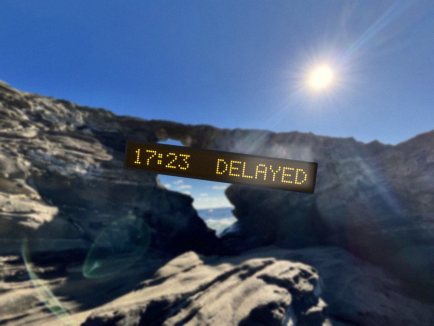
{"hour": 17, "minute": 23}
